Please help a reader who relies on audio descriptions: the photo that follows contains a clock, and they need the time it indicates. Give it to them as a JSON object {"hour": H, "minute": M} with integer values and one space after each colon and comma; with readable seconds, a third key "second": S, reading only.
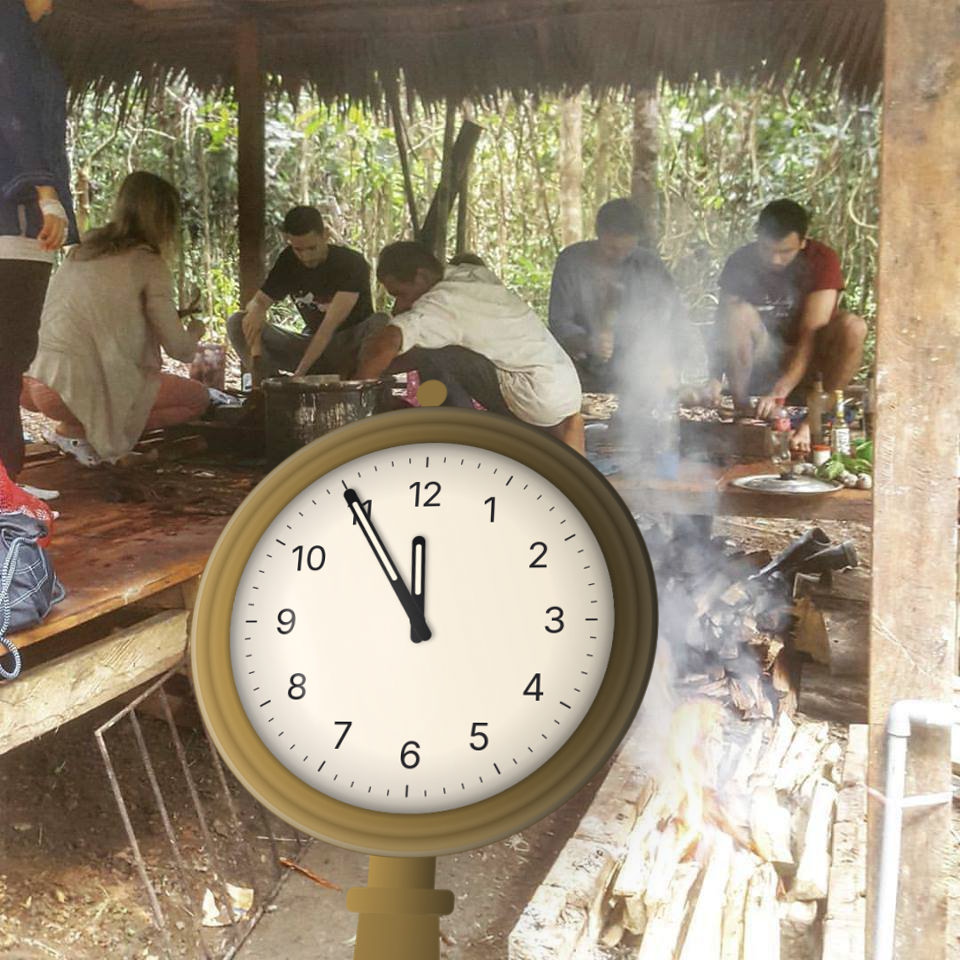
{"hour": 11, "minute": 55}
